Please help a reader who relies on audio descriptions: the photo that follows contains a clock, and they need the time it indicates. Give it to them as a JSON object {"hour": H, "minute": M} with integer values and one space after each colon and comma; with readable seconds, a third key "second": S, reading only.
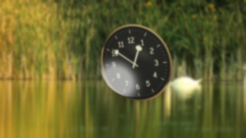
{"hour": 12, "minute": 51}
